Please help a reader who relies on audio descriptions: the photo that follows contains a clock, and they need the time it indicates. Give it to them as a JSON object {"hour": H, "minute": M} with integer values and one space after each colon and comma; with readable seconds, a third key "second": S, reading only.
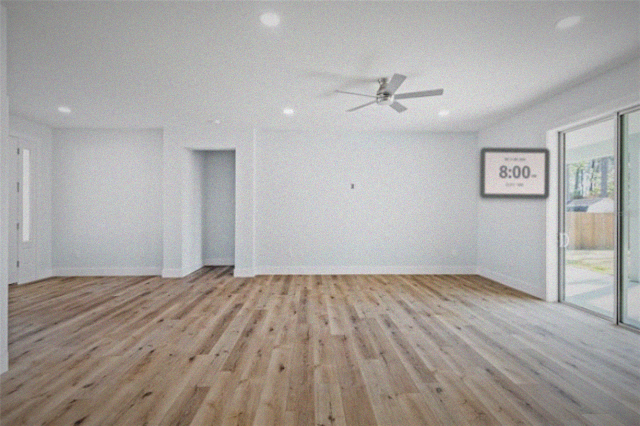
{"hour": 8, "minute": 0}
